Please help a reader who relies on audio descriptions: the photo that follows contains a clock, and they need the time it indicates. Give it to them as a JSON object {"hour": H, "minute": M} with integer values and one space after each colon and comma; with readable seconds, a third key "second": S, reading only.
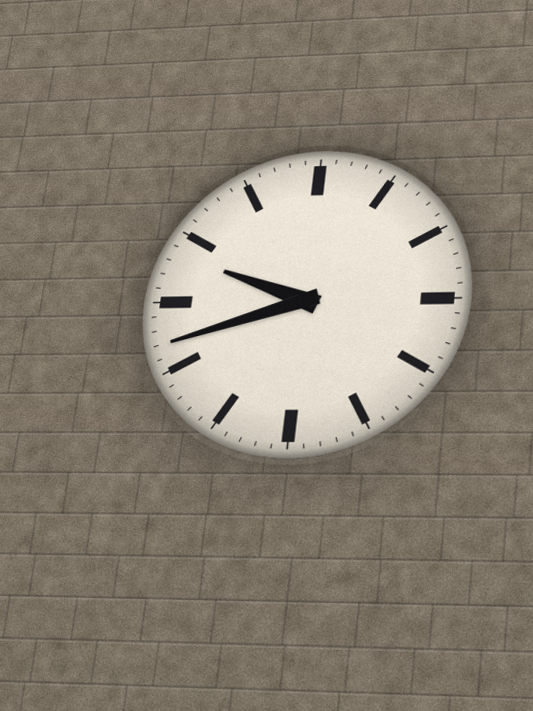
{"hour": 9, "minute": 42}
